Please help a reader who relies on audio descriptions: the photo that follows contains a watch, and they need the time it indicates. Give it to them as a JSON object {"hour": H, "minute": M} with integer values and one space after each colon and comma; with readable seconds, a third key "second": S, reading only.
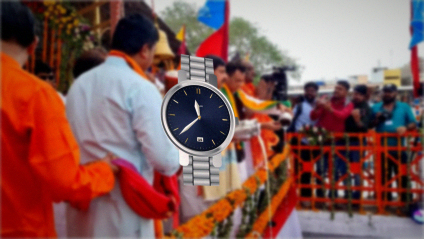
{"hour": 11, "minute": 38}
